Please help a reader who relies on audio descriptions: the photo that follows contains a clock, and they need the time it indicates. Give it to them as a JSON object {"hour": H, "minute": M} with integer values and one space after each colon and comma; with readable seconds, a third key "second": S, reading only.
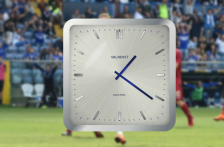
{"hour": 1, "minute": 21}
